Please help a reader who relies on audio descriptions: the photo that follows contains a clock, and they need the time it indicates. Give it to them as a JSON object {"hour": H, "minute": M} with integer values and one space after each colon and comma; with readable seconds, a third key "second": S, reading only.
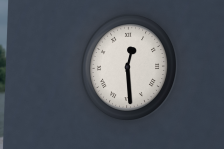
{"hour": 12, "minute": 29}
